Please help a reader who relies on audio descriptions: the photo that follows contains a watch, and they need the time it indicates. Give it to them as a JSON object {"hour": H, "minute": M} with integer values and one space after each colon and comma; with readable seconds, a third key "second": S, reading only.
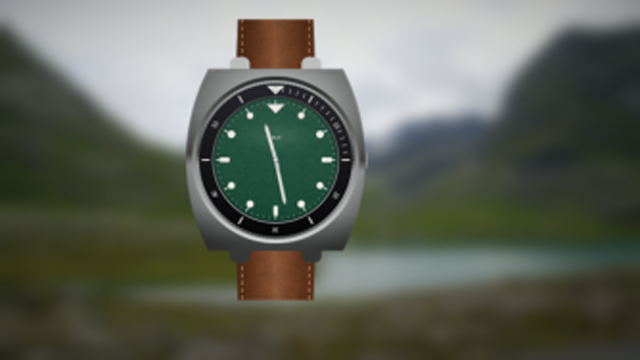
{"hour": 11, "minute": 28}
